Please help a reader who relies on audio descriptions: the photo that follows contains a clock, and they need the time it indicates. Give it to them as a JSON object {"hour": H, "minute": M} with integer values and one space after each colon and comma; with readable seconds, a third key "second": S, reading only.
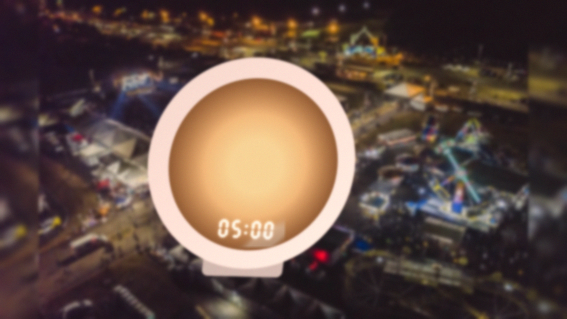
{"hour": 5, "minute": 0}
